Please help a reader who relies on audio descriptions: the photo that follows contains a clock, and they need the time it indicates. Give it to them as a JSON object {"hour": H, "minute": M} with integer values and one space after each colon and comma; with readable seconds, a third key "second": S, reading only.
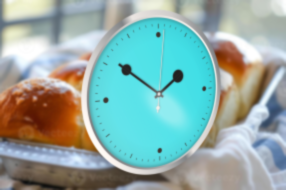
{"hour": 1, "minute": 51, "second": 1}
